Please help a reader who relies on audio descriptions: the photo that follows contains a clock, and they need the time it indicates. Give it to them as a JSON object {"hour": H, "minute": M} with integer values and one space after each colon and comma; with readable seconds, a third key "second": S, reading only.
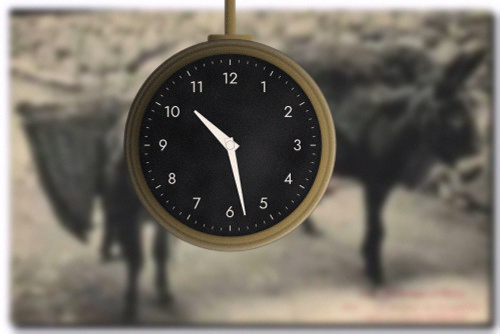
{"hour": 10, "minute": 28}
